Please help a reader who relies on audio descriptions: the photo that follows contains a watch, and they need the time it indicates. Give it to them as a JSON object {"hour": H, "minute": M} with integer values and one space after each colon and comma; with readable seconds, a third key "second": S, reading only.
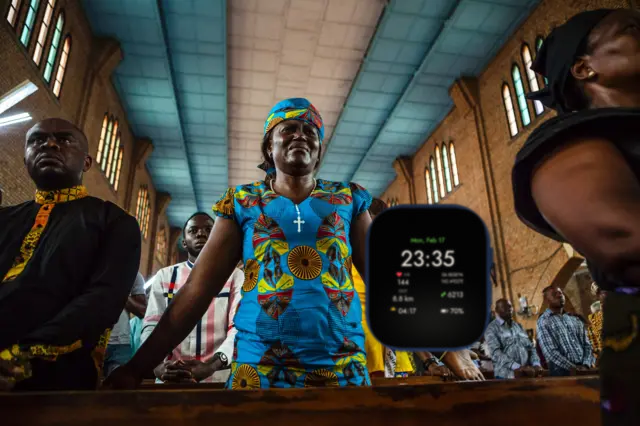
{"hour": 23, "minute": 35}
